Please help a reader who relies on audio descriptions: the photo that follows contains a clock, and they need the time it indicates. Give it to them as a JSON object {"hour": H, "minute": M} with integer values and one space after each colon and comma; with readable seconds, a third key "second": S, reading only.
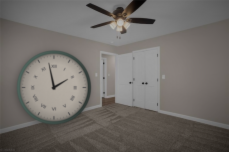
{"hour": 1, "minute": 58}
